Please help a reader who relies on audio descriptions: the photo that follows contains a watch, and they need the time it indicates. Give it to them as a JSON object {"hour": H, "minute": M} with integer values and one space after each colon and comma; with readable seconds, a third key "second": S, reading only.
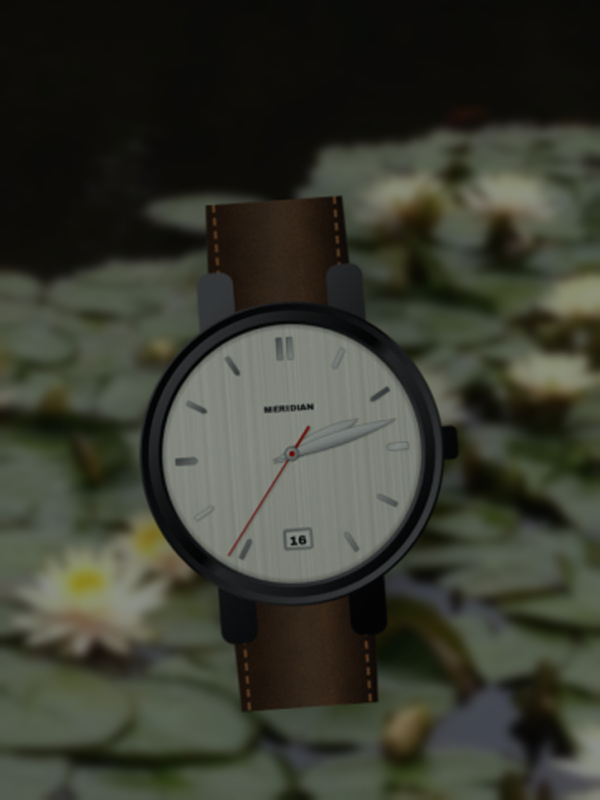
{"hour": 2, "minute": 12, "second": 36}
